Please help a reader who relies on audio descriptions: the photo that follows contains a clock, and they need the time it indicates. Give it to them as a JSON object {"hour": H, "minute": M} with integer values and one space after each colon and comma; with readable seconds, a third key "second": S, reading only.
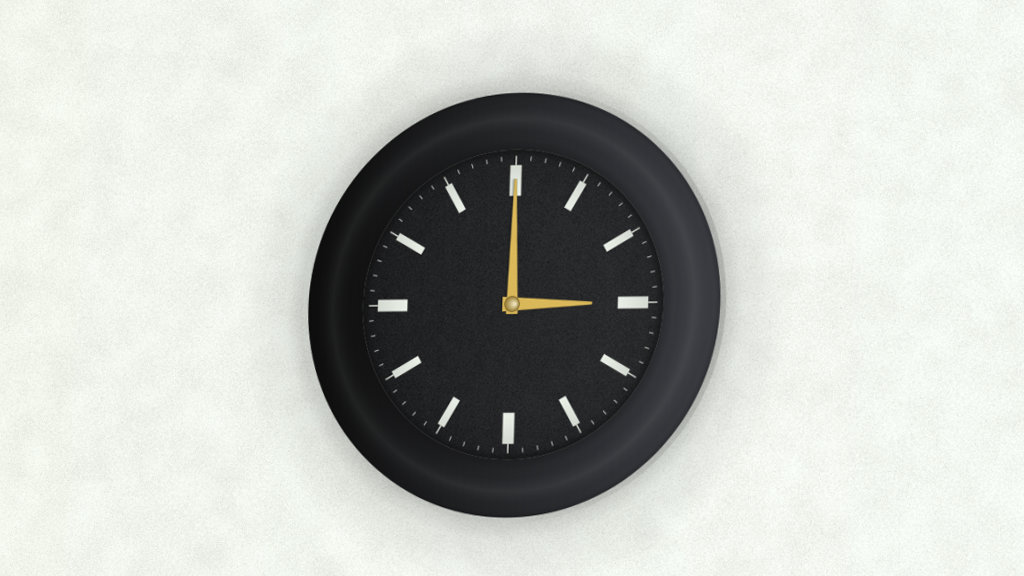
{"hour": 3, "minute": 0}
